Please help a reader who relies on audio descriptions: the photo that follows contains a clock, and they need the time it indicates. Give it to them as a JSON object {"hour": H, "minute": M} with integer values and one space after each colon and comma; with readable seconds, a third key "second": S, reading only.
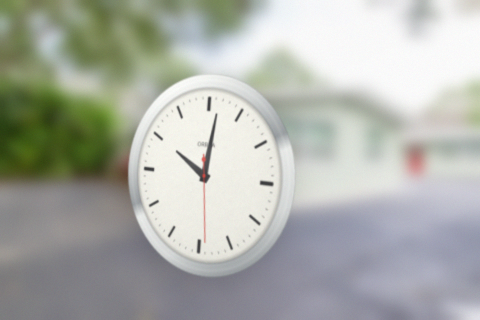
{"hour": 10, "minute": 1, "second": 29}
